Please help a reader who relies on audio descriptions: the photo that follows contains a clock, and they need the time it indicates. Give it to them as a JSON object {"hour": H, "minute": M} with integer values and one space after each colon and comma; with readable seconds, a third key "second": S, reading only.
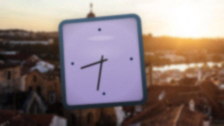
{"hour": 8, "minute": 32}
